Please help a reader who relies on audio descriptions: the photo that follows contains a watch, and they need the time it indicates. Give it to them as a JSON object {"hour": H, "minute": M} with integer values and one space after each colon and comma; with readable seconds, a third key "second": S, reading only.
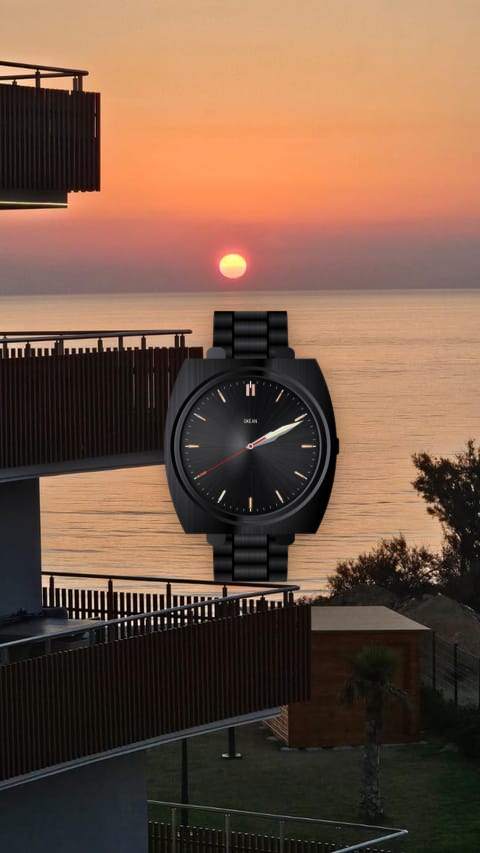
{"hour": 2, "minute": 10, "second": 40}
